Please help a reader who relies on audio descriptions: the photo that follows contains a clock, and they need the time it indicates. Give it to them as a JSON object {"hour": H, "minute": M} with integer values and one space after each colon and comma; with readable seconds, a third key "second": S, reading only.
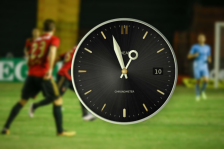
{"hour": 12, "minute": 57}
